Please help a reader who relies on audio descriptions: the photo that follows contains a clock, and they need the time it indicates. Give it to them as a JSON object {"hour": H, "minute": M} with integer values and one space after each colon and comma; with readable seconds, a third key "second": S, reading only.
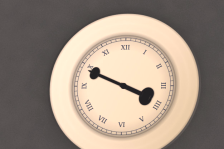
{"hour": 3, "minute": 49}
